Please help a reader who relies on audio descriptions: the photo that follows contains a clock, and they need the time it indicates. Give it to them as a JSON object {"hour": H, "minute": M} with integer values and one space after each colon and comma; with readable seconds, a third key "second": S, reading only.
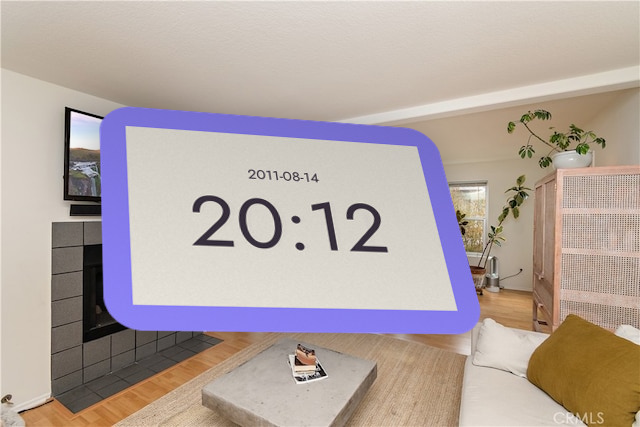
{"hour": 20, "minute": 12}
